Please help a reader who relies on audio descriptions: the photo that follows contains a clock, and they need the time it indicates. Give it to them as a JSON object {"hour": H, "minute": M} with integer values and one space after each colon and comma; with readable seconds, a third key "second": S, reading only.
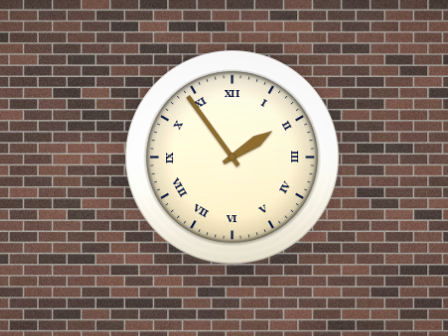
{"hour": 1, "minute": 54}
